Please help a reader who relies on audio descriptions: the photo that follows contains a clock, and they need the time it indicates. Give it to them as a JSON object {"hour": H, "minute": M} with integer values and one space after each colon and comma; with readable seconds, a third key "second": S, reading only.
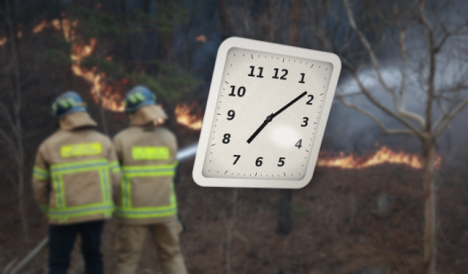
{"hour": 7, "minute": 8}
